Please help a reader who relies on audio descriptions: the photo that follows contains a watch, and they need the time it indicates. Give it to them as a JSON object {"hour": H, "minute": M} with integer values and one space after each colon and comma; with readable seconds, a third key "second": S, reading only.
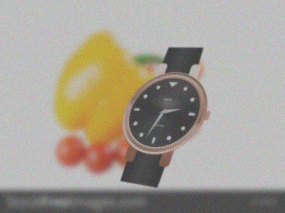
{"hour": 2, "minute": 33}
